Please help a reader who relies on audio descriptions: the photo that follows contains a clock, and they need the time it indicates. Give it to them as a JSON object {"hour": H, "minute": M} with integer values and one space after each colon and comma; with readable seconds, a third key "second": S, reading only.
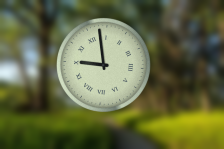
{"hour": 10, "minute": 3}
